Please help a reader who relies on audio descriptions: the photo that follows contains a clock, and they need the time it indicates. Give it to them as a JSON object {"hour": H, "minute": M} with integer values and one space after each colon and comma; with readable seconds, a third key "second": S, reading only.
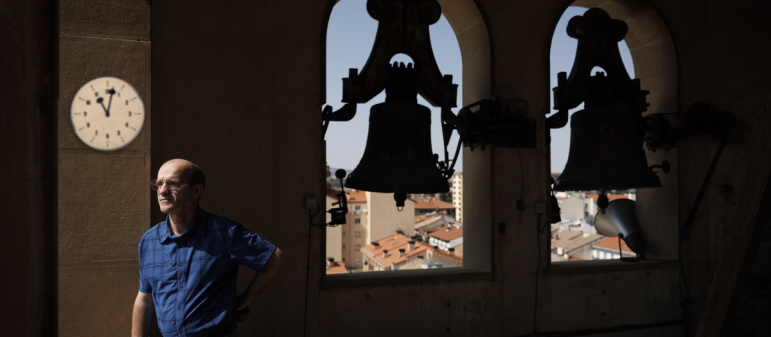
{"hour": 11, "minute": 2}
